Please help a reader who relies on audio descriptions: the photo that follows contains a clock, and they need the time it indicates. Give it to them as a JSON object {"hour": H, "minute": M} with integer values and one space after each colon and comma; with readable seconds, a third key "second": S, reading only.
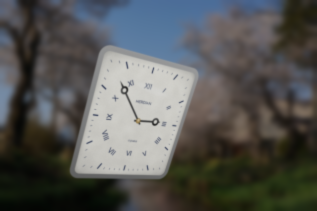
{"hour": 2, "minute": 53}
